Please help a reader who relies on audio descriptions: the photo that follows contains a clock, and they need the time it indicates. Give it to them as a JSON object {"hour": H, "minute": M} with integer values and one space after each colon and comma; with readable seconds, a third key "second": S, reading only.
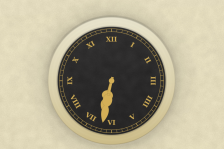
{"hour": 6, "minute": 32}
